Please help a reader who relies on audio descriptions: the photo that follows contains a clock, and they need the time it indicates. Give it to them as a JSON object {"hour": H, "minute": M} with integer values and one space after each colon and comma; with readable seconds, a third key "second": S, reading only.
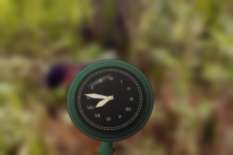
{"hour": 7, "minute": 46}
